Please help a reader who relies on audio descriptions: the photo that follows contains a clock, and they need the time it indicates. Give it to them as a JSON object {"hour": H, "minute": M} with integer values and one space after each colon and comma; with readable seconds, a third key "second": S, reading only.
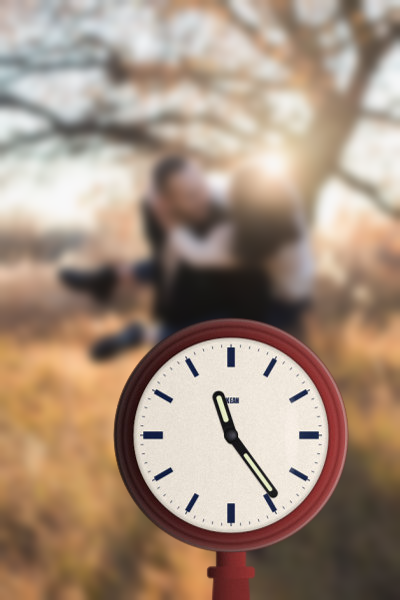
{"hour": 11, "minute": 24}
